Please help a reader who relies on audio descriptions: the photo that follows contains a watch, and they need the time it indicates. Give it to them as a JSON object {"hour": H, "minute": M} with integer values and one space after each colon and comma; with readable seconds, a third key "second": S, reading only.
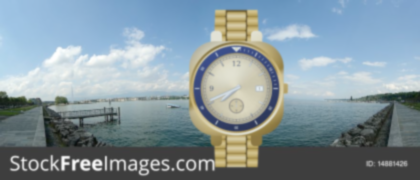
{"hour": 7, "minute": 41}
